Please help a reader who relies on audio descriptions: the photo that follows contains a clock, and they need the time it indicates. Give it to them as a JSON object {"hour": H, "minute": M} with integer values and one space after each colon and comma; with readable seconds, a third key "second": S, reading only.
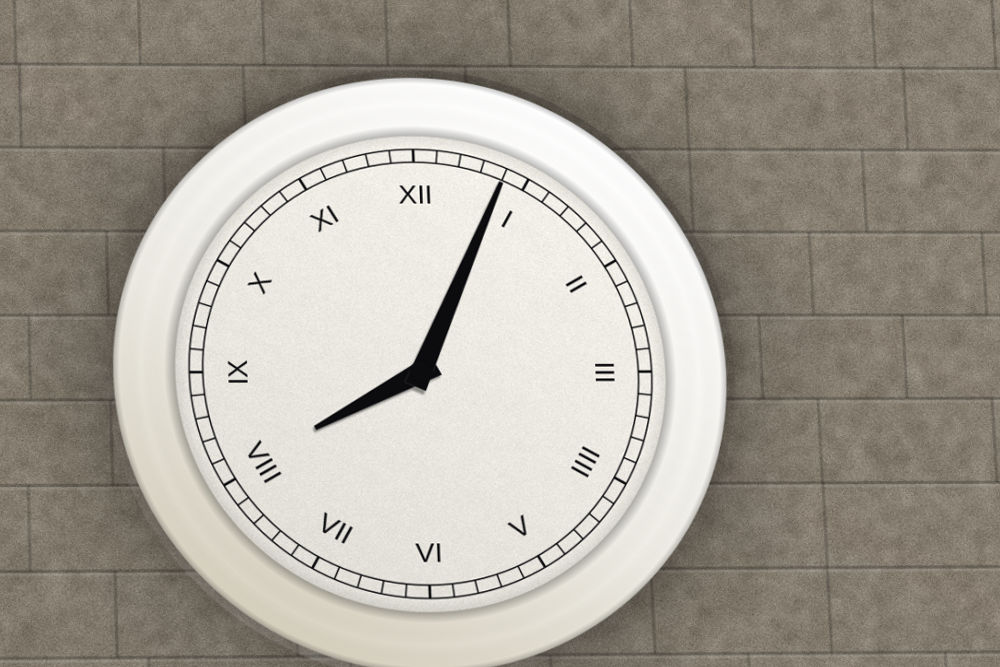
{"hour": 8, "minute": 4}
